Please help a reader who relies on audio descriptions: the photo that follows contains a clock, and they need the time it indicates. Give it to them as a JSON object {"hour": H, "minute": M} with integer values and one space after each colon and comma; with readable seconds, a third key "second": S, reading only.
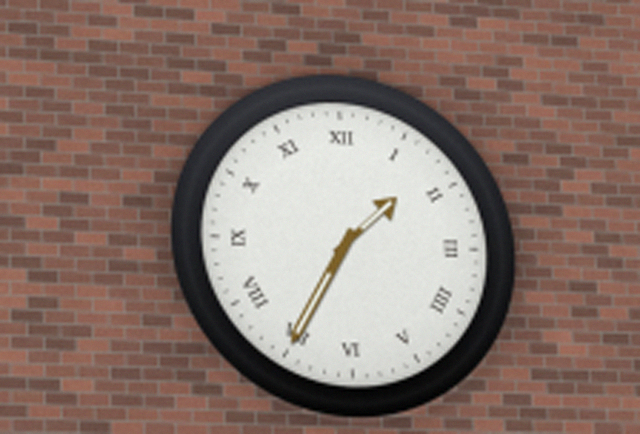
{"hour": 1, "minute": 35}
